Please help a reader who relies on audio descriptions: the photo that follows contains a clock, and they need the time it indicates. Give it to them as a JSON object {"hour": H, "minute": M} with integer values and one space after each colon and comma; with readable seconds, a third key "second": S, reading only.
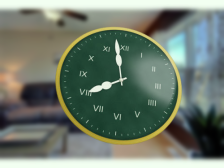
{"hour": 7, "minute": 58}
